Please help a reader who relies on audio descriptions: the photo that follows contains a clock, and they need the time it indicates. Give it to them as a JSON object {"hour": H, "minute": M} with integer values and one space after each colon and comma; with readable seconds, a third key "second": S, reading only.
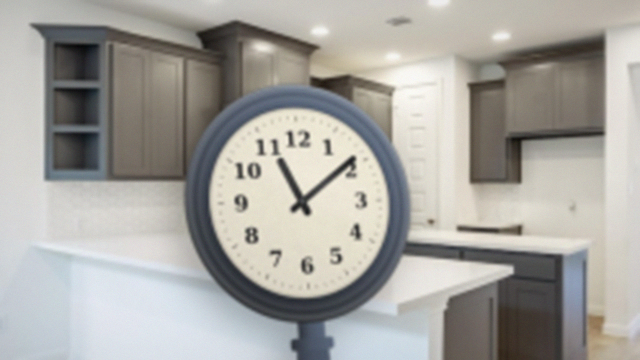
{"hour": 11, "minute": 9}
